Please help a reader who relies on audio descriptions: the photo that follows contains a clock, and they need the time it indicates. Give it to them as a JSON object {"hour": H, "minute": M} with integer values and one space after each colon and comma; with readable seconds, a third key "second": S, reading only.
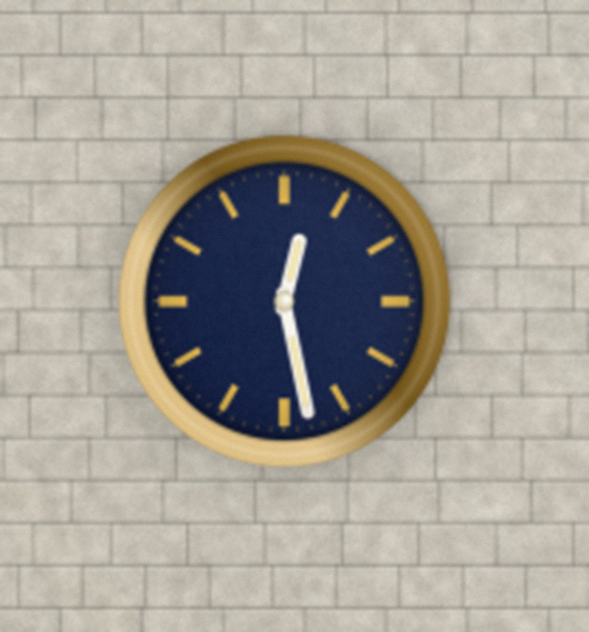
{"hour": 12, "minute": 28}
